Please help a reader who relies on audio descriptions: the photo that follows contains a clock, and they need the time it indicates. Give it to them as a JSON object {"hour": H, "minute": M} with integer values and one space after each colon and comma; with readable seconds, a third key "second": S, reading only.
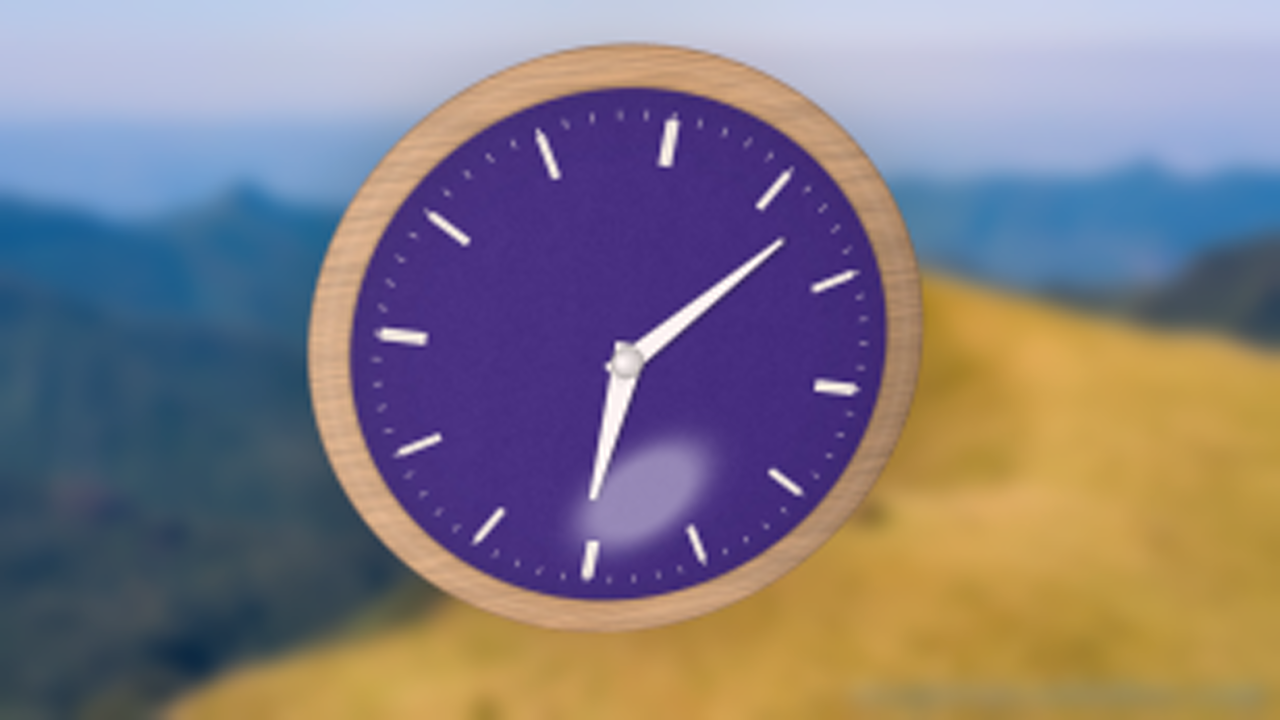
{"hour": 6, "minute": 7}
